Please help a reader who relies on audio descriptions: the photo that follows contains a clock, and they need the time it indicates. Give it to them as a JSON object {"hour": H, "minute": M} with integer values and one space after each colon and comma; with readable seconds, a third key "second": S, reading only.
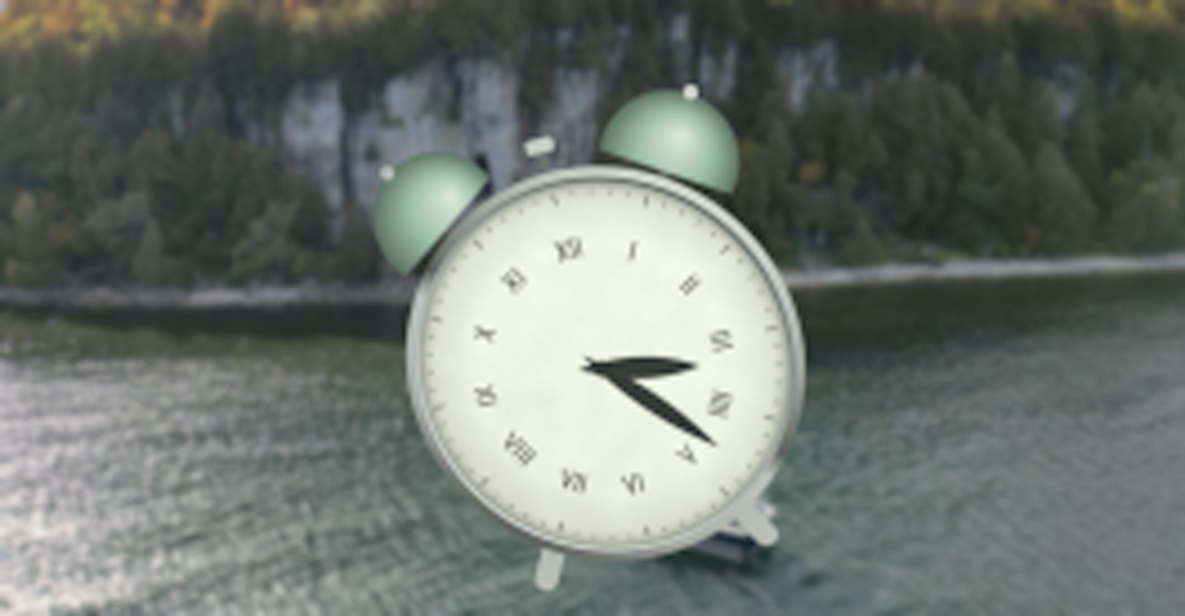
{"hour": 3, "minute": 23}
